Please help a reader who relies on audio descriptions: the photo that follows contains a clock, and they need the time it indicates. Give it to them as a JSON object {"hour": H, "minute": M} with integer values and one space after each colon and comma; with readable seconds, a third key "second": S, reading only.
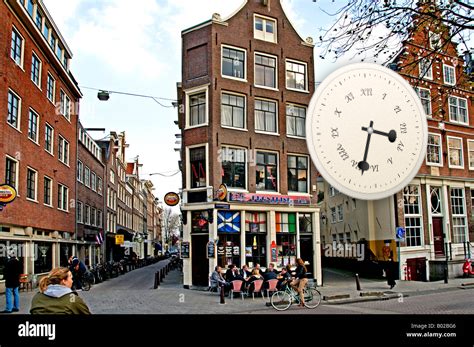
{"hour": 3, "minute": 33}
